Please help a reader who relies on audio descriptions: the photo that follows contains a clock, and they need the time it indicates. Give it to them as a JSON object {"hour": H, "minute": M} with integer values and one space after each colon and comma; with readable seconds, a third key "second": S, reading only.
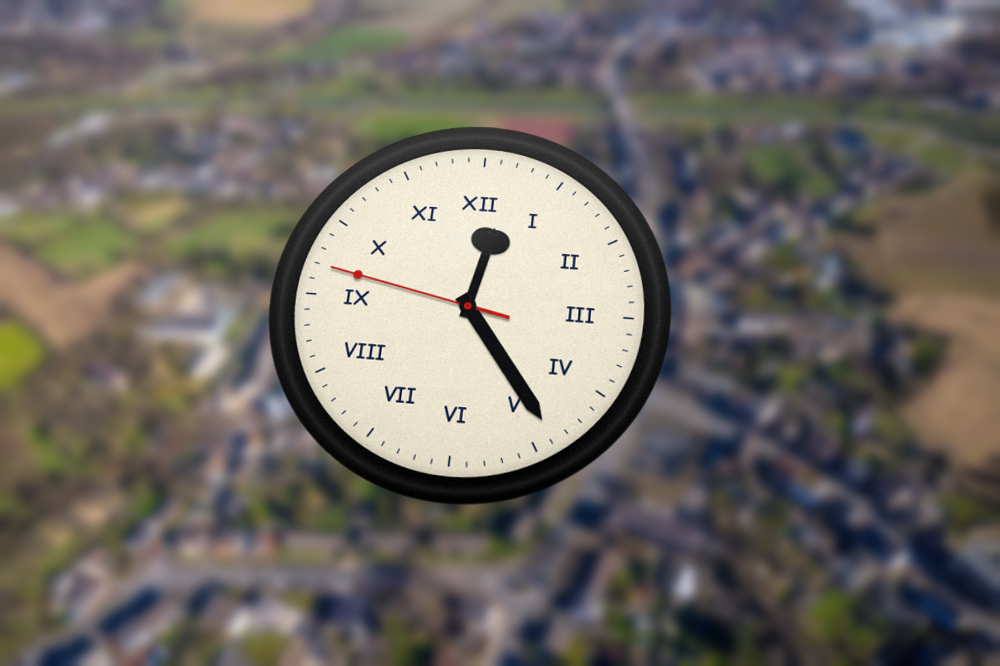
{"hour": 12, "minute": 23, "second": 47}
